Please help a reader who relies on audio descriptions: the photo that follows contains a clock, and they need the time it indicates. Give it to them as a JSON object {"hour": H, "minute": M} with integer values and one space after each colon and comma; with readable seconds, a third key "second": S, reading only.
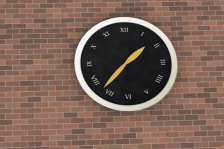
{"hour": 1, "minute": 37}
